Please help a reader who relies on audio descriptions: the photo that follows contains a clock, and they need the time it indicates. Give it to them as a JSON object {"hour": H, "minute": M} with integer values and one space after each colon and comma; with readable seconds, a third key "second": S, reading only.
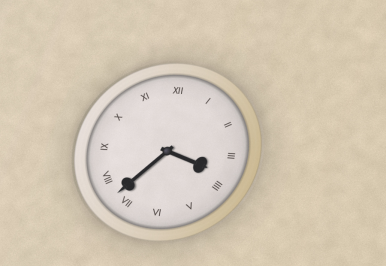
{"hour": 3, "minute": 37}
